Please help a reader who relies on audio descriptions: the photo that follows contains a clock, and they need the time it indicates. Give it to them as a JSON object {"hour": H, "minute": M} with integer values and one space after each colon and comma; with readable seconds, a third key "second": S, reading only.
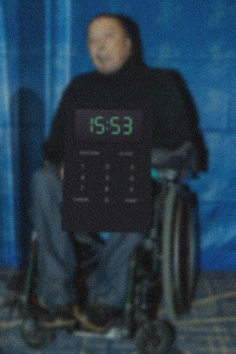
{"hour": 15, "minute": 53}
